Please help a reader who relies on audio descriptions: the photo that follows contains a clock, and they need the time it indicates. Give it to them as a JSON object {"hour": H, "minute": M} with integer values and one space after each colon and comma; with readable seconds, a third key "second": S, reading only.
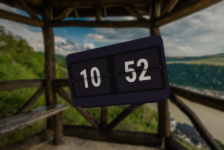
{"hour": 10, "minute": 52}
